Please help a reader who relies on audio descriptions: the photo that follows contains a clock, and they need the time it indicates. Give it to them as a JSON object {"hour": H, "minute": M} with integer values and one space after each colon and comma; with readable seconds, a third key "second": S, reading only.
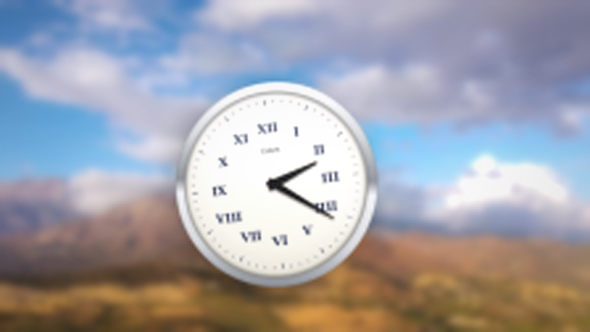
{"hour": 2, "minute": 21}
